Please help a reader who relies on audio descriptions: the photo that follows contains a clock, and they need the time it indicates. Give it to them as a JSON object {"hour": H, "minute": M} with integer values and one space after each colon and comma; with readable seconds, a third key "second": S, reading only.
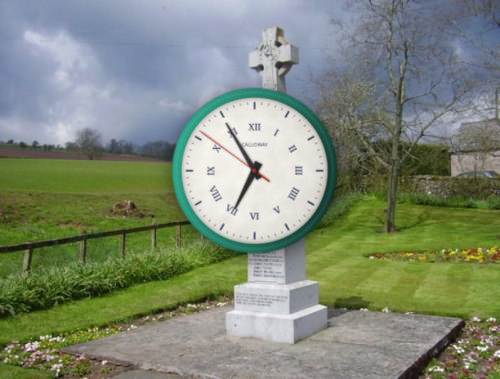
{"hour": 6, "minute": 54, "second": 51}
